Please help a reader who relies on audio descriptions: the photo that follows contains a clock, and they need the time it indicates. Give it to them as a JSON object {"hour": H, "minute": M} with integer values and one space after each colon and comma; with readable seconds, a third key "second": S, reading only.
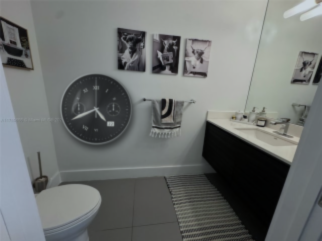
{"hour": 4, "minute": 41}
